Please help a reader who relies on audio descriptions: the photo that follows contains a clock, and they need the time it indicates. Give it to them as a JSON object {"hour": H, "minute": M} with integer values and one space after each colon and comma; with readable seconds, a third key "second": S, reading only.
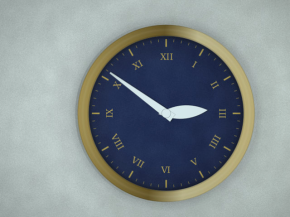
{"hour": 2, "minute": 51}
